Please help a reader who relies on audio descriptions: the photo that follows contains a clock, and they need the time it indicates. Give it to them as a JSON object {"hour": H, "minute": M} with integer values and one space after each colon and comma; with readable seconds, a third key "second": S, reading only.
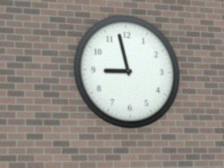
{"hour": 8, "minute": 58}
